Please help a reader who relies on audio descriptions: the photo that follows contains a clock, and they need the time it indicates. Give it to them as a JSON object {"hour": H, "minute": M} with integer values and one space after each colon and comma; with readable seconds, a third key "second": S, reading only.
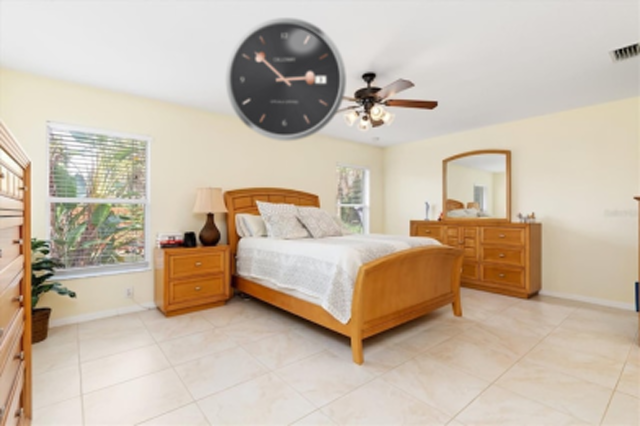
{"hour": 2, "minute": 52}
